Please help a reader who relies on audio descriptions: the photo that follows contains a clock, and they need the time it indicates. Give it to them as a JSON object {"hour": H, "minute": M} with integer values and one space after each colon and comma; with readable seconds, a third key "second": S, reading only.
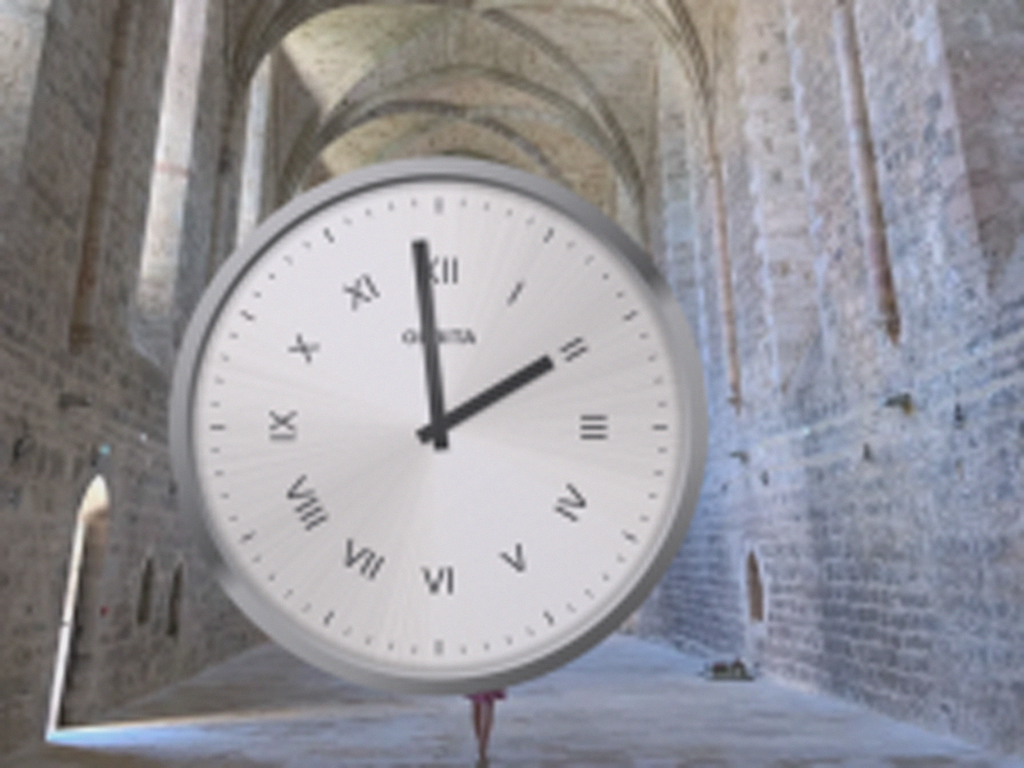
{"hour": 1, "minute": 59}
